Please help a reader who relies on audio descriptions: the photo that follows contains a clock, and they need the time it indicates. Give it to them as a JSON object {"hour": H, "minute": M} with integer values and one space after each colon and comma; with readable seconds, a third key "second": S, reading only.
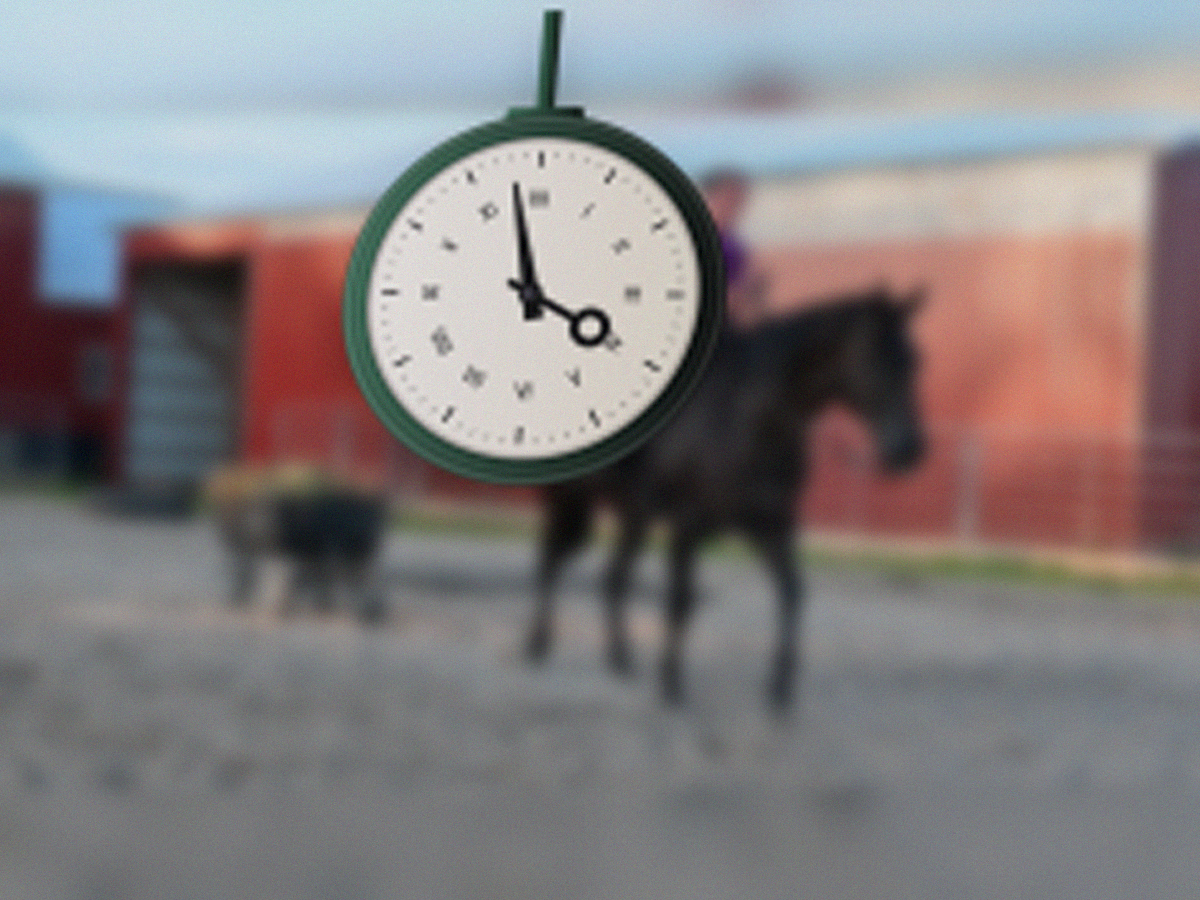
{"hour": 3, "minute": 58}
